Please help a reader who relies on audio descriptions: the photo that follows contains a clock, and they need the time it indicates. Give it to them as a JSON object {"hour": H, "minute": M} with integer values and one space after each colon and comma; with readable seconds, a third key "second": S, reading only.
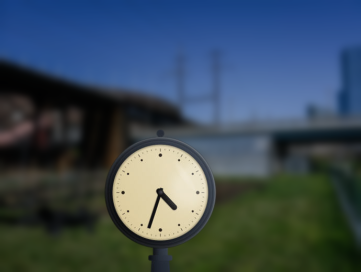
{"hour": 4, "minute": 33}
